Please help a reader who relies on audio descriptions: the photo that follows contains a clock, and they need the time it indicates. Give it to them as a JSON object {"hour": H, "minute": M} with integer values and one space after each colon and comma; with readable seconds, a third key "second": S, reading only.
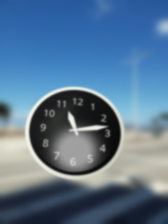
{"hour": 11, "minute": 13}
